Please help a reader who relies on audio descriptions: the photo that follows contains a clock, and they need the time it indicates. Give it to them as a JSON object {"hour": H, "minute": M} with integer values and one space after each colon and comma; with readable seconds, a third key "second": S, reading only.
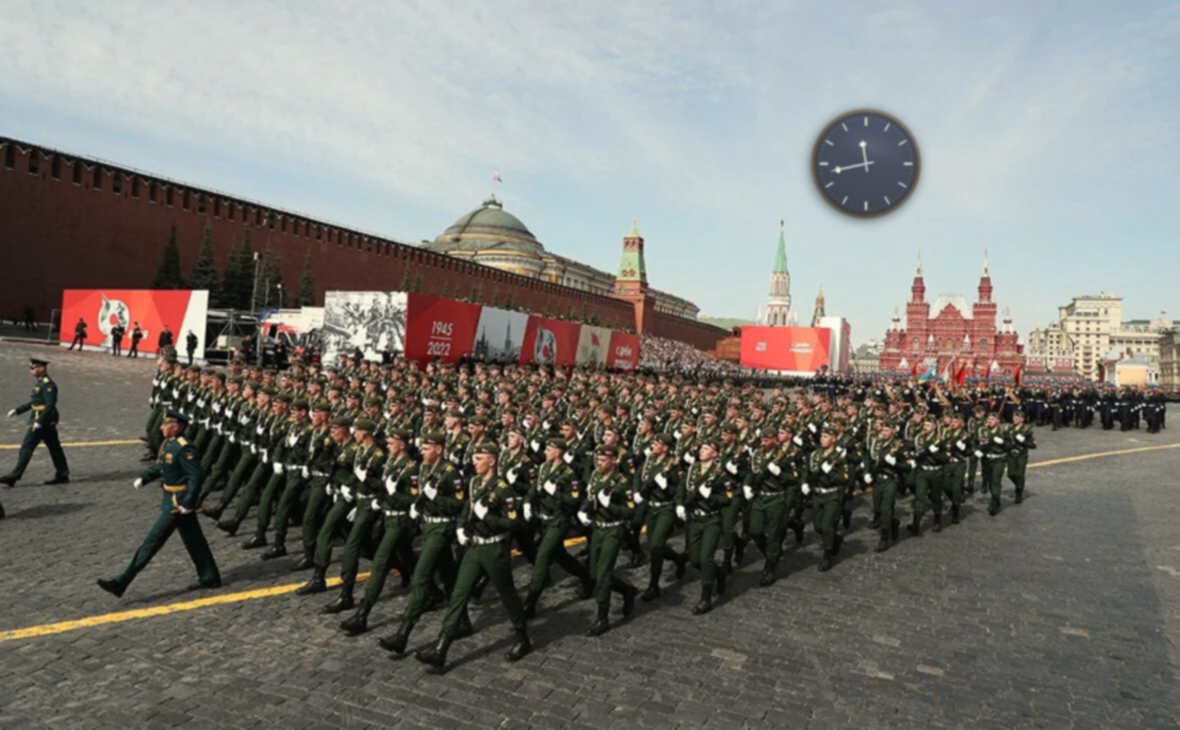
{"hour": 11, "minute": 43}
